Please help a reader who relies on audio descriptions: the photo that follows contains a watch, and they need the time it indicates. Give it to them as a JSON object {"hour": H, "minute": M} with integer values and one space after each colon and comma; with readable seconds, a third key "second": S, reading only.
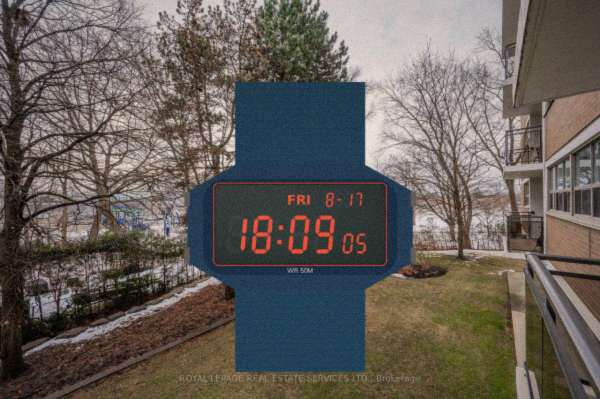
{"hour": 18, "minute": 9, "second": 5}
